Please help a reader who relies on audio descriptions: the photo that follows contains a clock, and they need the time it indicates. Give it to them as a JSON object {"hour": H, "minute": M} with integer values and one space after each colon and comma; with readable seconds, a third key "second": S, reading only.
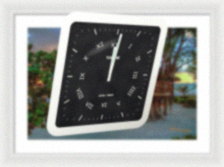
{"hour": 12, "minute": 1}
